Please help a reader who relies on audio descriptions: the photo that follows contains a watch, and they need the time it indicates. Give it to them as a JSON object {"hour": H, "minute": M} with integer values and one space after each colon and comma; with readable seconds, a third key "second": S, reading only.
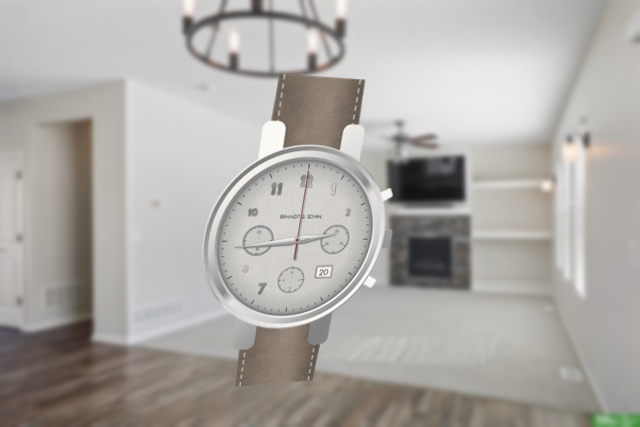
{"hour": 2, "minute": 44}
